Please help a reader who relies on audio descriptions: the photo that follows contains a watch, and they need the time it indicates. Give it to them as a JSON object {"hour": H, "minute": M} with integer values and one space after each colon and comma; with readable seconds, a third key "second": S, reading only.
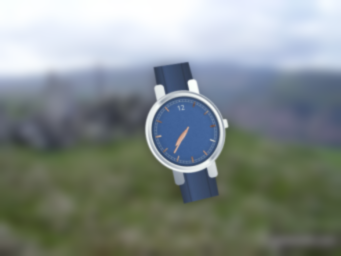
{"hour": 7, "minute": 37}
